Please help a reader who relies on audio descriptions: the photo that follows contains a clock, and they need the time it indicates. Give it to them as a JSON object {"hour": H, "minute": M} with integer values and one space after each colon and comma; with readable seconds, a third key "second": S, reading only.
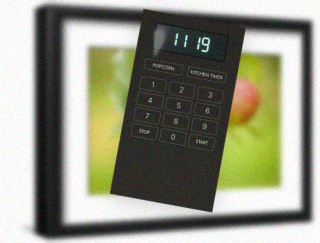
{"hour": 11, "minute": 19}
